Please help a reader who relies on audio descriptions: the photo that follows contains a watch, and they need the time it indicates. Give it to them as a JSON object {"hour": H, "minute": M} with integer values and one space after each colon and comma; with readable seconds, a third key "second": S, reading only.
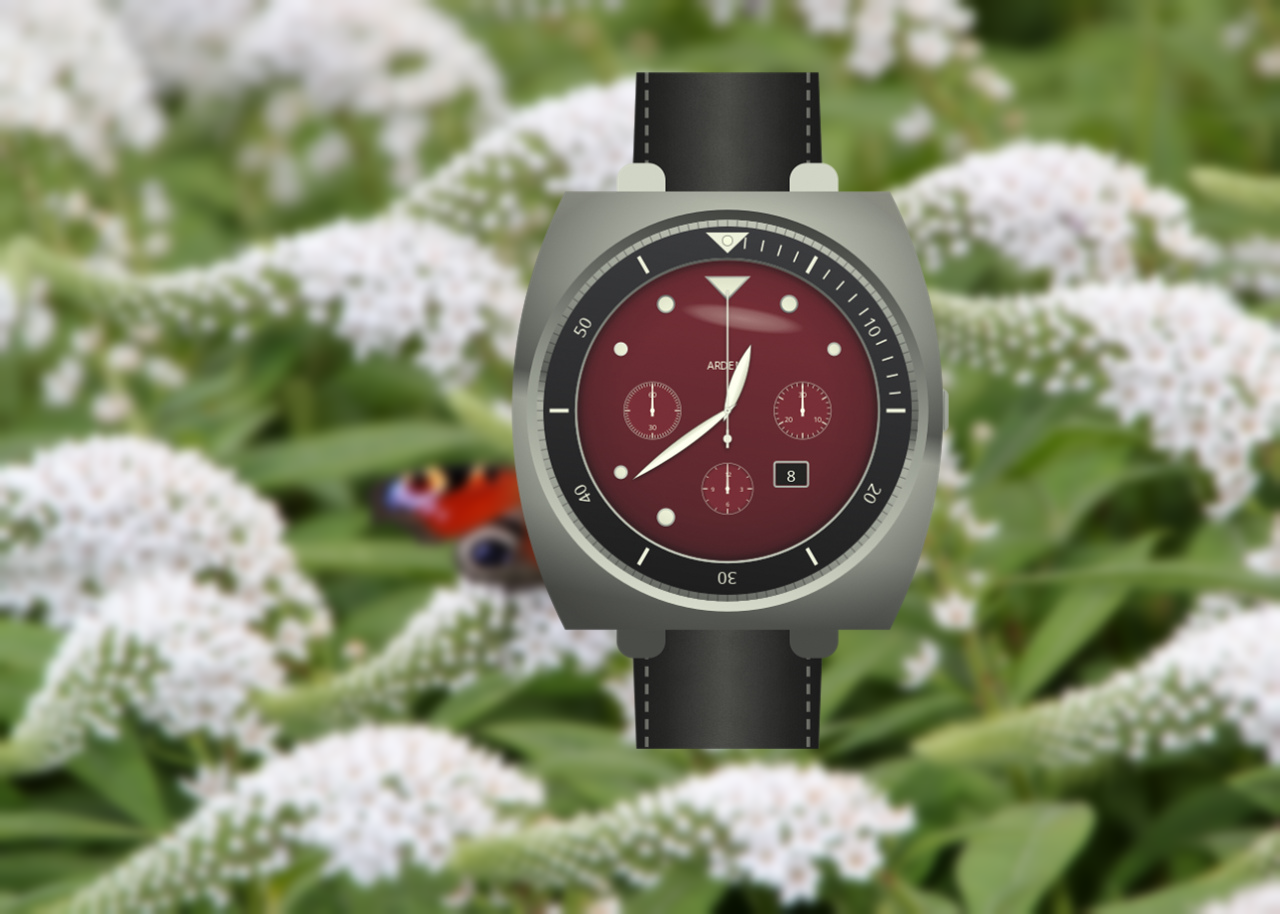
{"hour": 12, "minute": 39}
